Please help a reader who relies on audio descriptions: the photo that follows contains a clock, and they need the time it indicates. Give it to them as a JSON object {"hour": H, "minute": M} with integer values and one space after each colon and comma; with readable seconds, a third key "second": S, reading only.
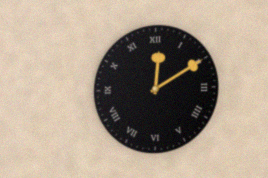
{"hour": 12, "minute": 10}
